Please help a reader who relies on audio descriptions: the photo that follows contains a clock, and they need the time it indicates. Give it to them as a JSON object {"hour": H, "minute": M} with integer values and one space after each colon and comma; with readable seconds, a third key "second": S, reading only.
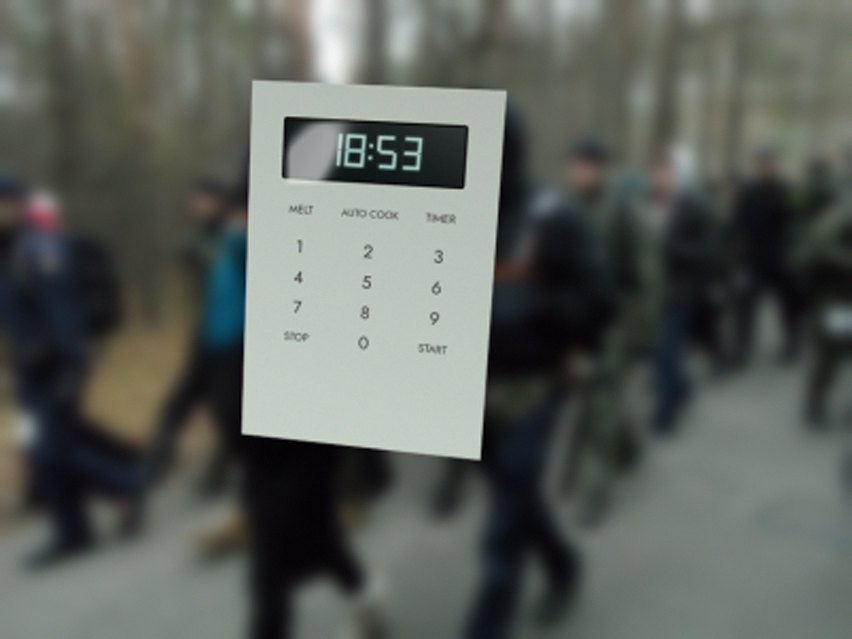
{"hour": 18, "minute": 53}
